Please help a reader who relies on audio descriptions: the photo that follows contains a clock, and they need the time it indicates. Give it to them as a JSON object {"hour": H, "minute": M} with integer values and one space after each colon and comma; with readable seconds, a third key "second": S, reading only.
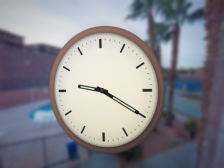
{"hour": 9, "minute": 20}
